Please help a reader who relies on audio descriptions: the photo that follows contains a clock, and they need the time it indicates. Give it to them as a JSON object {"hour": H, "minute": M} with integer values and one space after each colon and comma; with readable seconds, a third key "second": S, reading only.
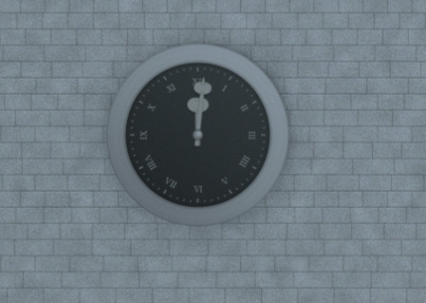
{"hour": 12, "minute": 1}
